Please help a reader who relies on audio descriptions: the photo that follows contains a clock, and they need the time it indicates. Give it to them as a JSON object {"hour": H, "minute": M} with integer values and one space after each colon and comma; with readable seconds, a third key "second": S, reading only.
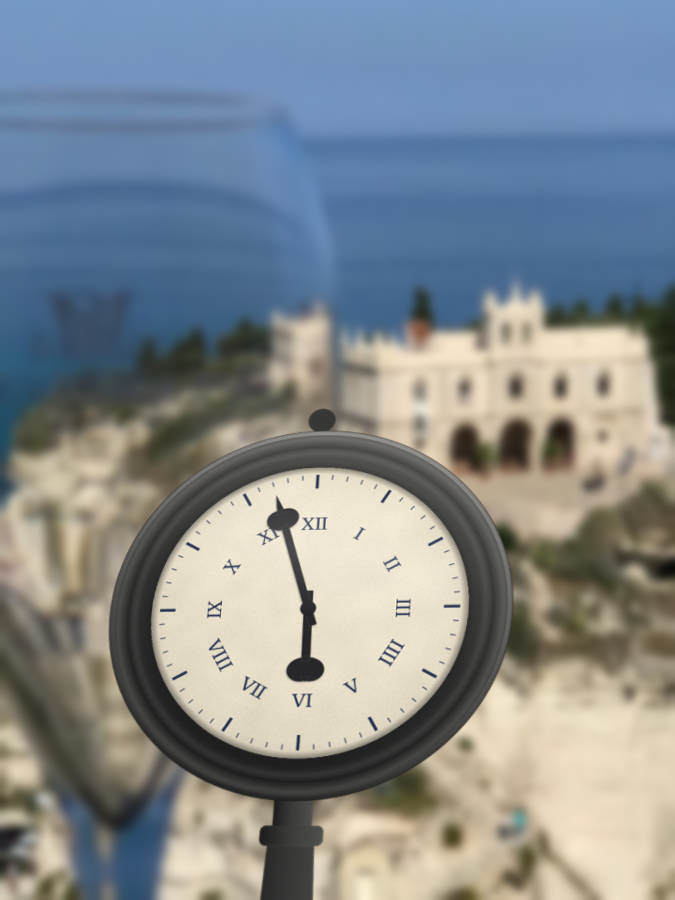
{"hour": 5, "minute": 57}
